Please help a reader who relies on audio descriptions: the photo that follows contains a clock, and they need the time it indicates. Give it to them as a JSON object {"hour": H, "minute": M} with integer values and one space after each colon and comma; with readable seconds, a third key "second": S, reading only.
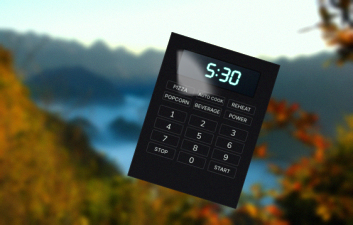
{"hour": 5, "minute": 30}
